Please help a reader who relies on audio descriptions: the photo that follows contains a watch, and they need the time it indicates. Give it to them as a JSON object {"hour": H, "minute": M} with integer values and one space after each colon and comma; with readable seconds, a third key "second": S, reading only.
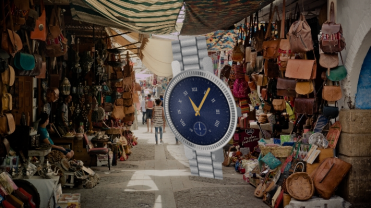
{"hour": 11, "minute": 6}
